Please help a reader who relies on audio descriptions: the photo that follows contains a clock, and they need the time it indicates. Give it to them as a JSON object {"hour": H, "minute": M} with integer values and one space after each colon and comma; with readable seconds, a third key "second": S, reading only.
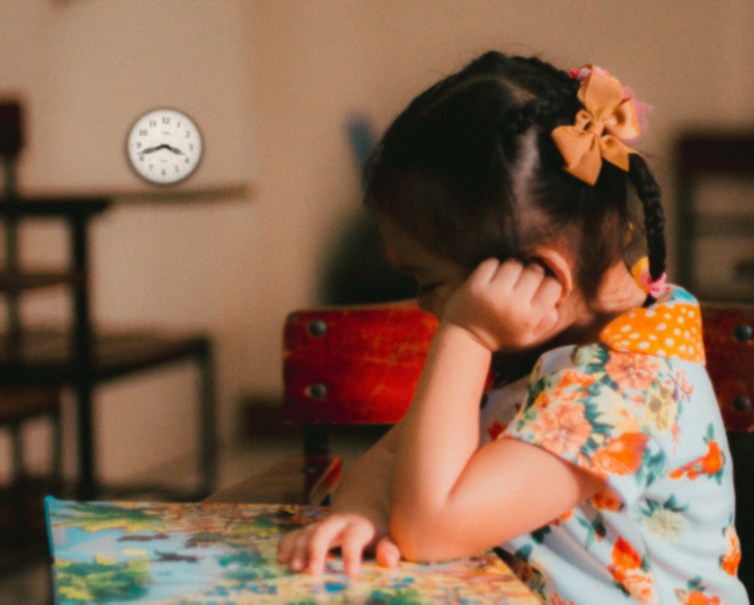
{"hour": 3, "minute": 42}
